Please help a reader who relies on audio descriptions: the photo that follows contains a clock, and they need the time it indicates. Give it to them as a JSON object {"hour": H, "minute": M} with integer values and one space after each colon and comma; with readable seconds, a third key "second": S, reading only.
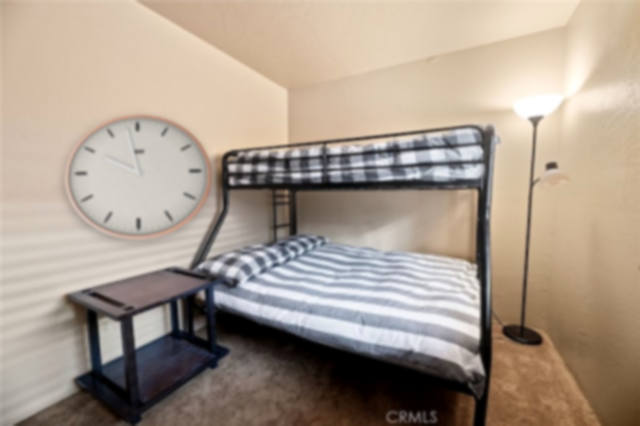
{"hour": 9, "minute": 58}
